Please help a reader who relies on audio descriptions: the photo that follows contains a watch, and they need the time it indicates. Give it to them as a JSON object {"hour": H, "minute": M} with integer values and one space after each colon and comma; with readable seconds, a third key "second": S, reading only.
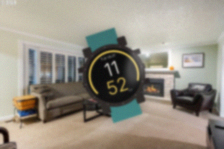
{"hour": 11, "minute": 52}
